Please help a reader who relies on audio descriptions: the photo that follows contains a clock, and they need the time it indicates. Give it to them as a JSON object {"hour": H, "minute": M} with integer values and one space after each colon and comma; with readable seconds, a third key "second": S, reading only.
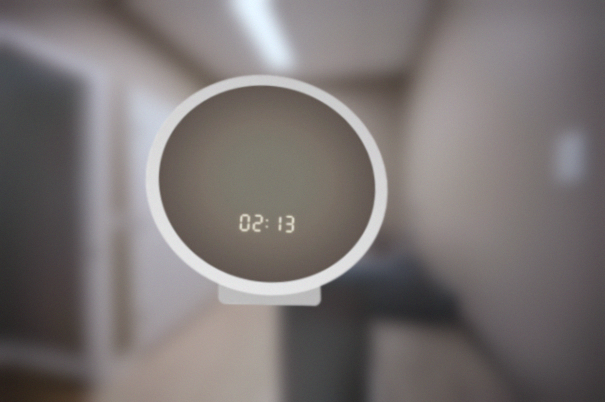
{"hour": 2, "minute": 13}
